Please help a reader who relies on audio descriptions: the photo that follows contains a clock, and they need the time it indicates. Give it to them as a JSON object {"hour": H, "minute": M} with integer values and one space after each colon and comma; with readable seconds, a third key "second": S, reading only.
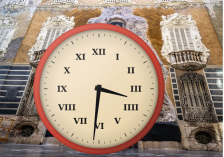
{"hour": 3, "minute": 31}
